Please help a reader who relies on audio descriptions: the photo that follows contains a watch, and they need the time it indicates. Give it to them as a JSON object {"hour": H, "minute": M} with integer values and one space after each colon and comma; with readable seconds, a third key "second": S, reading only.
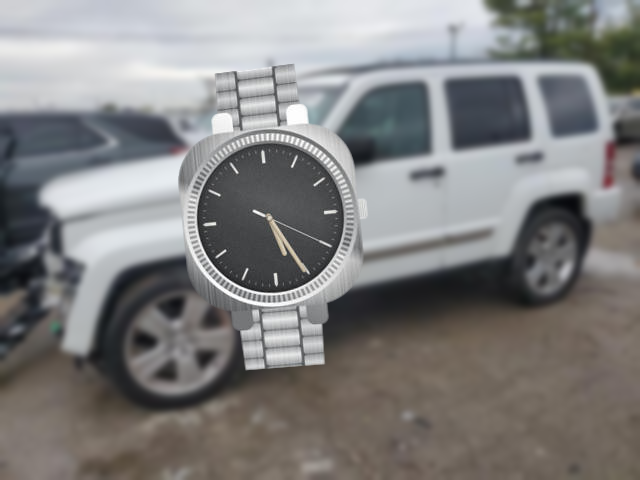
{"hour": 5, "minute": 25, "second": 20}
